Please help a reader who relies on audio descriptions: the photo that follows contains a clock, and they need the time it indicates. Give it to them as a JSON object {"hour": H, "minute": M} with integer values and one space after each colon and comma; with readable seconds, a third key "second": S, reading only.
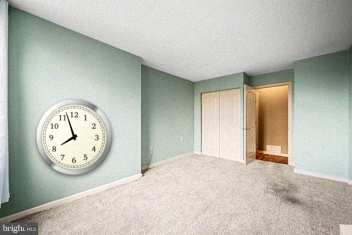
{"hour": 7, "minute": 57}
